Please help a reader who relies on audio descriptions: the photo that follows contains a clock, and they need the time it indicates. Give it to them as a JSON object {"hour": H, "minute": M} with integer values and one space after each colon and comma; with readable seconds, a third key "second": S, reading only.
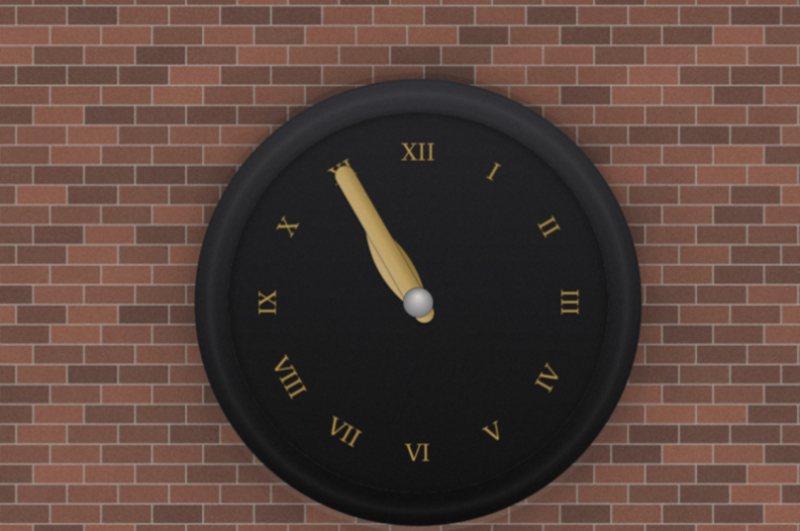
{"hour": 10, "minute": 55}
